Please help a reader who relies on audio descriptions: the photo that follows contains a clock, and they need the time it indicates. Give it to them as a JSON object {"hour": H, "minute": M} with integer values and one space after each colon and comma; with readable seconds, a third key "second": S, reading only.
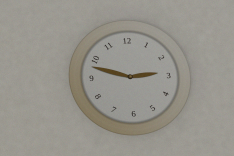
{"hour": 2, "minute": 48}
